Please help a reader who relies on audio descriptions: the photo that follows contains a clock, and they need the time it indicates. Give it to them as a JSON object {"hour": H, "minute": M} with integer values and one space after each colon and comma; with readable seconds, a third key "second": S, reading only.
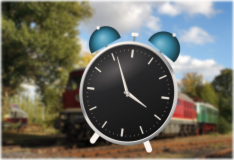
{"hour": 3, "minute": 56}
